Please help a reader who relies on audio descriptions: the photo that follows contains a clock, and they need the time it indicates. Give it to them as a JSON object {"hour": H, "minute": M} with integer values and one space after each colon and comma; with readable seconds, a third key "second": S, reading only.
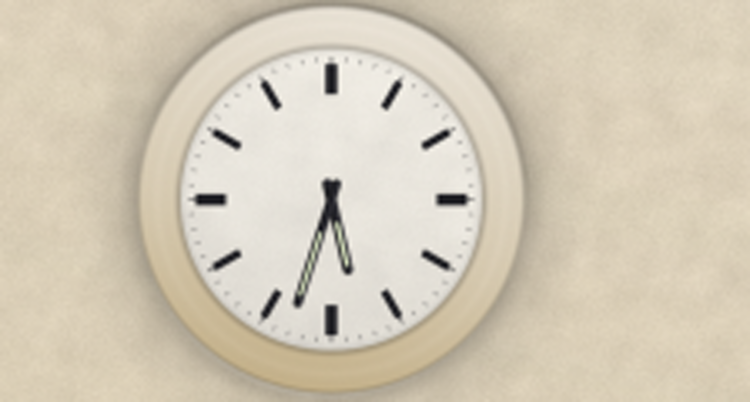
{"hour": 5, "minute": 33}
